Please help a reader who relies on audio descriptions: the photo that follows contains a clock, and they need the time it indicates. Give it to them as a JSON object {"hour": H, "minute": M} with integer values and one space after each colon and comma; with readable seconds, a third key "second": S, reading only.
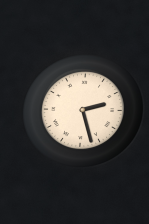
{"hour": 2, "minute": 27}
